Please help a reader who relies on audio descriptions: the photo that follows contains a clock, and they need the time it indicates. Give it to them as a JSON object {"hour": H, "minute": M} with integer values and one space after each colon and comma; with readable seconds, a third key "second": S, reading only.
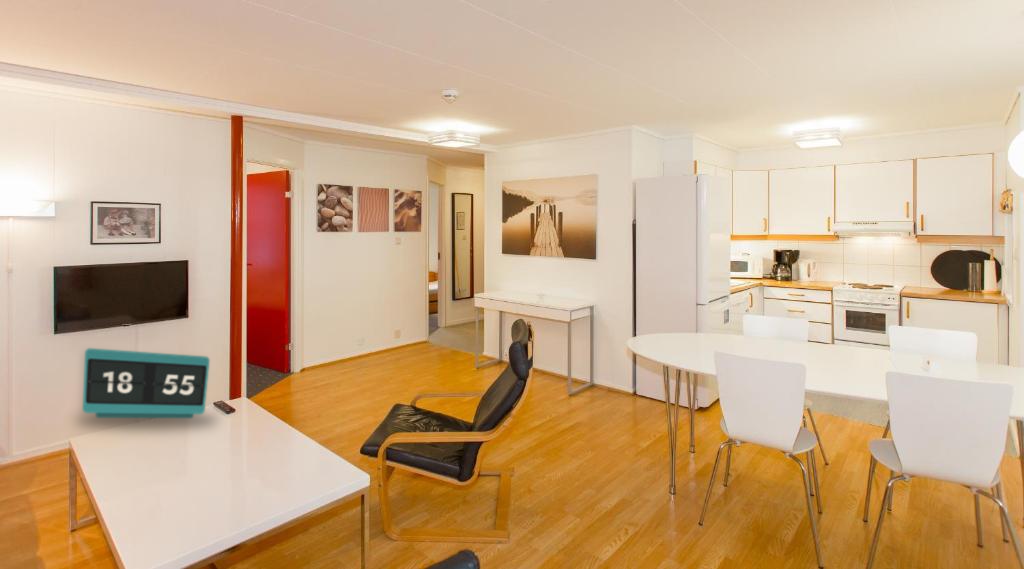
{"hour": 18, "minute": 55}
